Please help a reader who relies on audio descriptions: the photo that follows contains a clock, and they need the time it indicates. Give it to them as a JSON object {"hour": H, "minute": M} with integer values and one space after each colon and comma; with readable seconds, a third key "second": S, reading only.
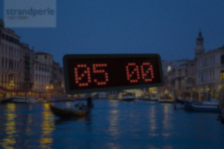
{"hour": 5, "minute": 0}
